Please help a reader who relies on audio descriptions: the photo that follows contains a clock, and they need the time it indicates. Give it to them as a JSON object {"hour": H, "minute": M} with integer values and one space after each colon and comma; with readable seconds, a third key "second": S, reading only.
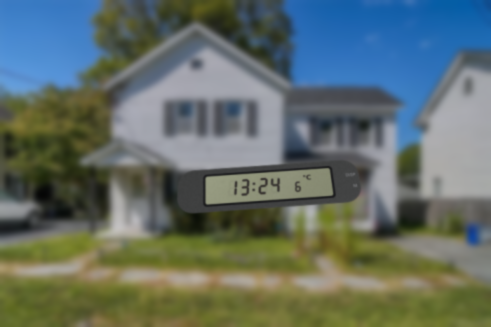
{"hour": 13, "minute": 24}
